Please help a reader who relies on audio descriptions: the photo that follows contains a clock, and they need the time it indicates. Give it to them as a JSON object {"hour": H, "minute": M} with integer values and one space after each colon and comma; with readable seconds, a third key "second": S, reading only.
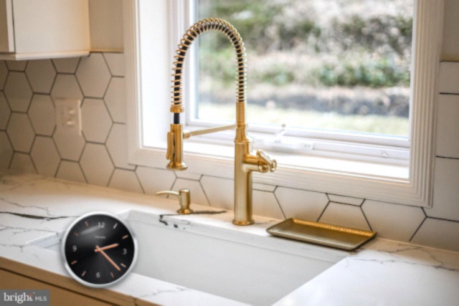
{"hour": 2, "minute": 22}
